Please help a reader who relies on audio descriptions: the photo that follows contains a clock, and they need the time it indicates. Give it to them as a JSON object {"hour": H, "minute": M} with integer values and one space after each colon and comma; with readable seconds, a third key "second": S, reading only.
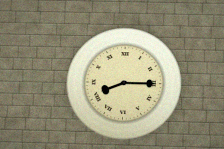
{"hour": 8, "minute": 15}
